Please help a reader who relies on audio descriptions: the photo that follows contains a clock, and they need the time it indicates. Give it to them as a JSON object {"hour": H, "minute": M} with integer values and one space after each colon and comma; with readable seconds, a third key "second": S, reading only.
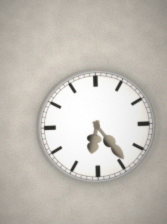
{"hour": 6, "minute": 24}
